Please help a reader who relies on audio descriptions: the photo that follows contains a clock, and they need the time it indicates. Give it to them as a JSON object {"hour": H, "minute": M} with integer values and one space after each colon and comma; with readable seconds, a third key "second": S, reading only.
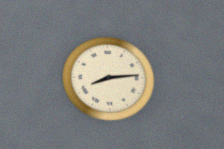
{"hour": 8, "minute": 14}
